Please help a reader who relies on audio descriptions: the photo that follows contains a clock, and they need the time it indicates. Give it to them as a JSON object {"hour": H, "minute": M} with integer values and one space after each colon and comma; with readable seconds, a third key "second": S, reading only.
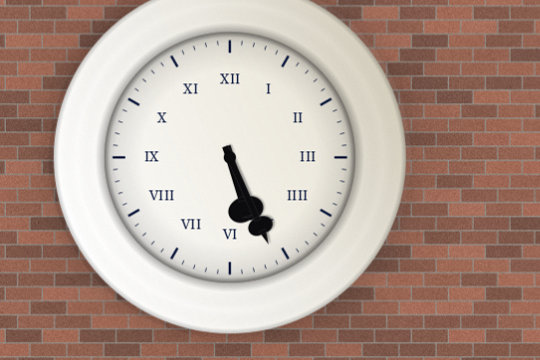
{"hour": 5, "minute": 26}
